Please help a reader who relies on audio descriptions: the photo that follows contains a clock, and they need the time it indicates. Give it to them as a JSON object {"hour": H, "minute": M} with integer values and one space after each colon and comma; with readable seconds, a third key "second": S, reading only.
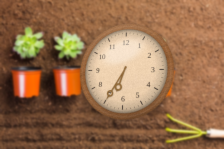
{"hour": 6, "minute": 35}
